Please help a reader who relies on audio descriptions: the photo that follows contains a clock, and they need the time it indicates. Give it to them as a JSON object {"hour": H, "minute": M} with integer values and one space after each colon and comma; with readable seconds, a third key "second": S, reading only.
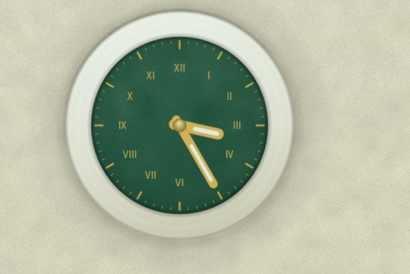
{"hour": 3, "minute": 25}
